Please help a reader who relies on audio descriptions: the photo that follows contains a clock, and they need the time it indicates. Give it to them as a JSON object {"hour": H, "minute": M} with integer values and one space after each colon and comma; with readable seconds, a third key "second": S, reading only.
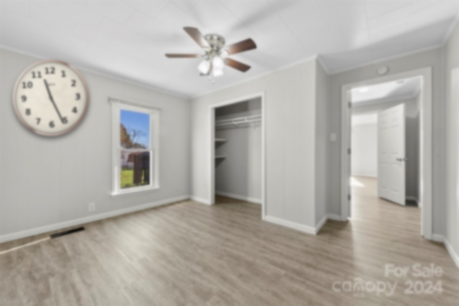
{"hour": 11, "minute": 26}
